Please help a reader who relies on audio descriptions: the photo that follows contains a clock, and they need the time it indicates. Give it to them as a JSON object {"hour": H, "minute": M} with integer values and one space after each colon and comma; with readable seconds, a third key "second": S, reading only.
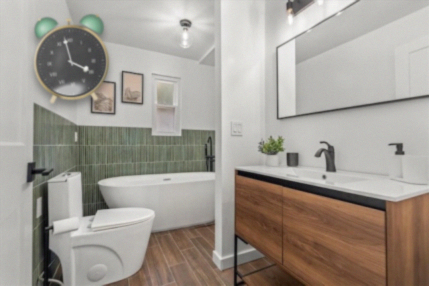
{"hour": 3, "minute": 58}
